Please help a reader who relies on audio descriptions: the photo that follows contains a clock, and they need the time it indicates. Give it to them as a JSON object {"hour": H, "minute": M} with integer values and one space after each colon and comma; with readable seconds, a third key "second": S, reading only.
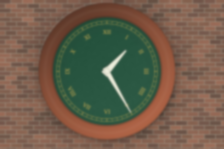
{"hour": 1, "minute": 25}
